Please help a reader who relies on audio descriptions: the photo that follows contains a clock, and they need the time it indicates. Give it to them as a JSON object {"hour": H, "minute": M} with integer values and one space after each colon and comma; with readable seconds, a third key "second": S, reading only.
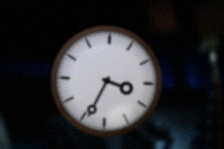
{"hour": 3, "minute": 34}
